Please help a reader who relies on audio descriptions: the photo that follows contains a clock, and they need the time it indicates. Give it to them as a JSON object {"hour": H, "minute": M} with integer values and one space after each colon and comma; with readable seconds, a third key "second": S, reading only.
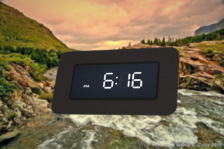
{"hour": 6, "minute": 16}
